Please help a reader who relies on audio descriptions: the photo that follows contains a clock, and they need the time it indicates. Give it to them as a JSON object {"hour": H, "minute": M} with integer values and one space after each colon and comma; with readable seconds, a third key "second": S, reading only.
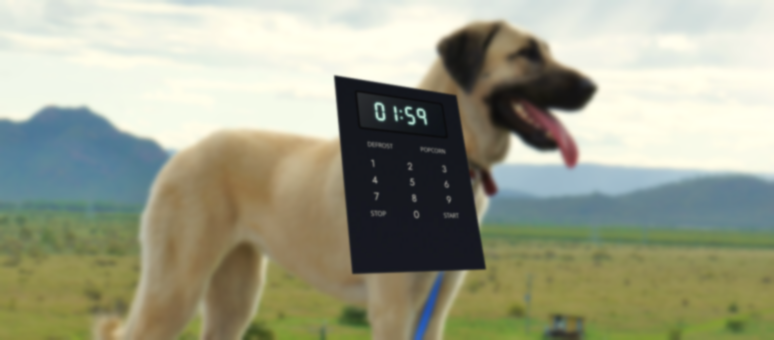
{"hour": 1, "minute": 59}
